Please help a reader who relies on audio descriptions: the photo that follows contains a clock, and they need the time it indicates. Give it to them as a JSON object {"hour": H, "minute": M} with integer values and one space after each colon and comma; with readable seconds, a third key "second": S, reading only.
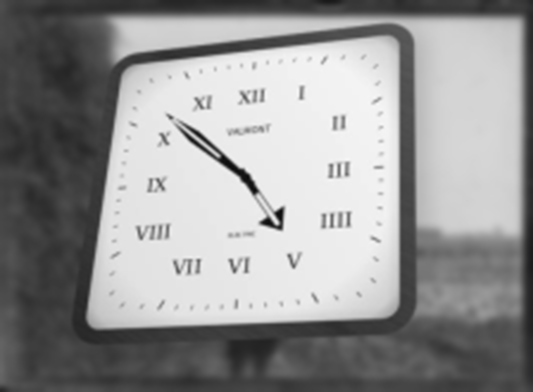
{"hour": 4, "minute": 52}
